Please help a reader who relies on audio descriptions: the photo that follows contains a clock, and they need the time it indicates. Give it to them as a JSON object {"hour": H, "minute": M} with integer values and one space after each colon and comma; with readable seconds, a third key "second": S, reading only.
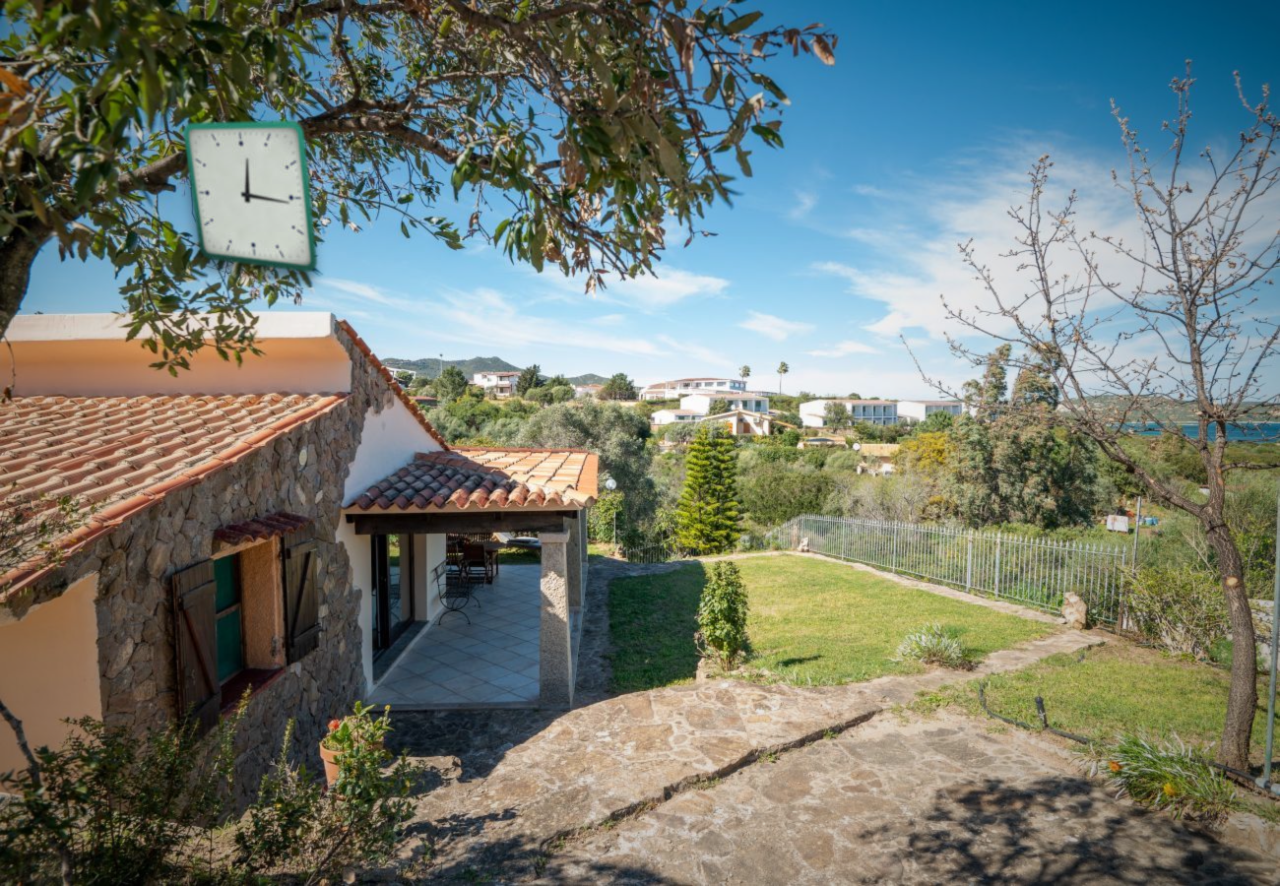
{"hour": 12, "minute": 16}
